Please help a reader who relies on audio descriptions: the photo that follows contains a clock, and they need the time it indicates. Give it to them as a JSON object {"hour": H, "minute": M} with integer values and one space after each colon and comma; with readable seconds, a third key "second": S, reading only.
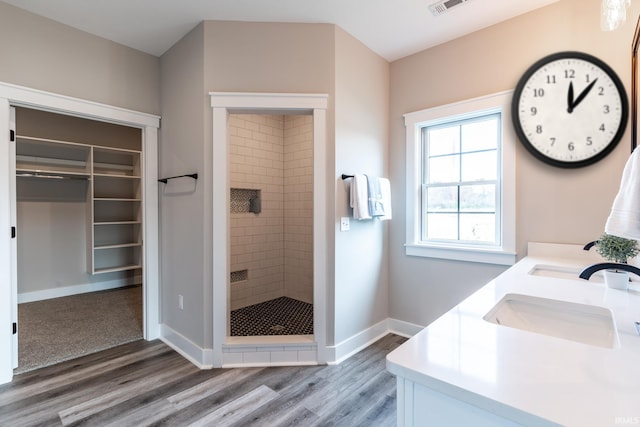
{"hour": 12, "minute": 7}
